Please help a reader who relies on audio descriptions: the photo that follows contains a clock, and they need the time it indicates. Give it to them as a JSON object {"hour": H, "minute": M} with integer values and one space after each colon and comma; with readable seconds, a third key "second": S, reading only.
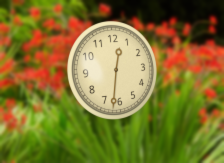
{"hour": 12, "minute": 32}
